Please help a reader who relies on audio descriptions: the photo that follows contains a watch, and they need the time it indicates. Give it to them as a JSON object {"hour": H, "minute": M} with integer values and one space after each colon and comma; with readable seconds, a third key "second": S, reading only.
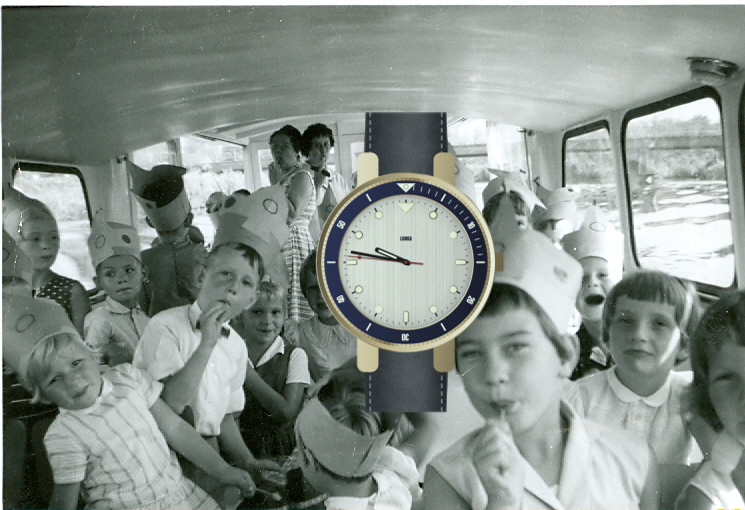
{"hour": 9, "minute": 46, "second": 46}
